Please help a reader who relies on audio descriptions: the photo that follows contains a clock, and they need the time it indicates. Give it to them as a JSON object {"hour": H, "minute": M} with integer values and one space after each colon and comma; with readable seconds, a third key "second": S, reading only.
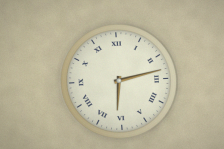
{"hour": 6, "minute": 13}
